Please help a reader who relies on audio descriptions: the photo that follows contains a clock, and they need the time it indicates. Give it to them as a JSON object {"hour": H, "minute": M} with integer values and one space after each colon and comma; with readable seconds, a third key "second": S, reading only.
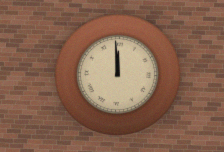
{"hour": 11, "minute": 59}
